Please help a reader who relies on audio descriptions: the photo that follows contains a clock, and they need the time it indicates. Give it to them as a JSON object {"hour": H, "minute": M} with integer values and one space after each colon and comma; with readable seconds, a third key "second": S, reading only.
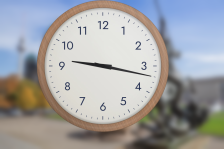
{"hour": 9, "minute": 17}
